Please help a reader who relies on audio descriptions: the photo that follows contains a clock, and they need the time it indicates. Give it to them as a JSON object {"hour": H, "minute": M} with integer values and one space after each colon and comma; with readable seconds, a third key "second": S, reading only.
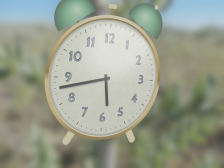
{"hour": 5, "minute": 43}
